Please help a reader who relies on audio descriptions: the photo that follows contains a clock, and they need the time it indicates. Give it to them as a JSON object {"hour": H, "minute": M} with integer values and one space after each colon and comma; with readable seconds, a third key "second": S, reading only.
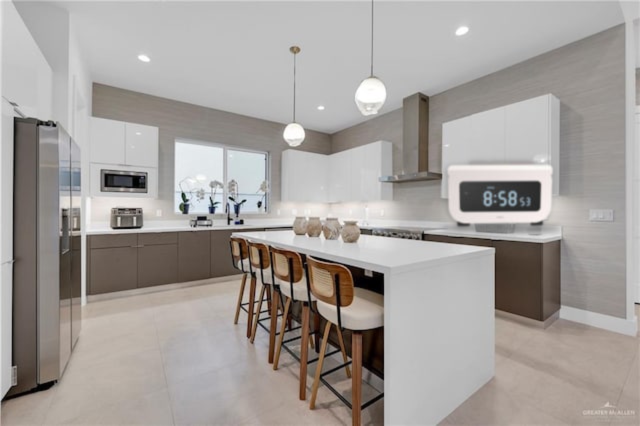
{"hour": 8, "minute": 58}
